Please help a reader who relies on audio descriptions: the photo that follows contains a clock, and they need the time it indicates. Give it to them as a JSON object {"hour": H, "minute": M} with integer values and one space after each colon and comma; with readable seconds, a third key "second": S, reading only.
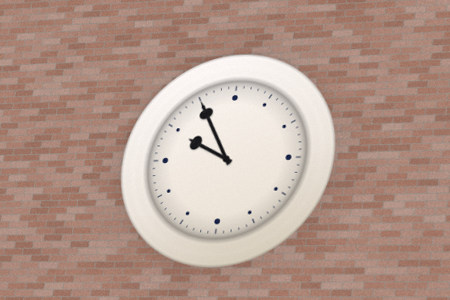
{"hour": 9, "minute": 55}
